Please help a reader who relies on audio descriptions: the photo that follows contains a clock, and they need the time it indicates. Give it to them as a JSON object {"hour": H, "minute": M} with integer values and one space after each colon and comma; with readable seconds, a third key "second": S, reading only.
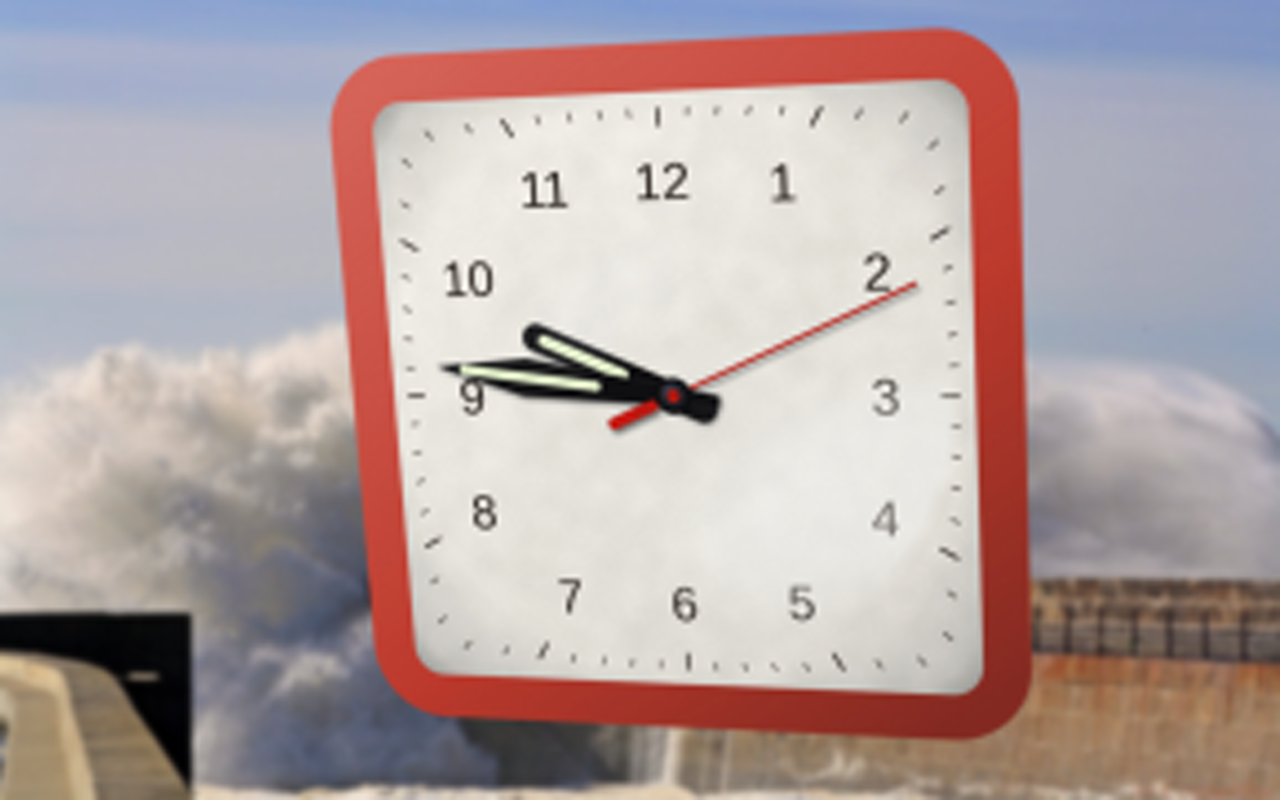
{"hour": 9, "minute": 46, "second": 11}
